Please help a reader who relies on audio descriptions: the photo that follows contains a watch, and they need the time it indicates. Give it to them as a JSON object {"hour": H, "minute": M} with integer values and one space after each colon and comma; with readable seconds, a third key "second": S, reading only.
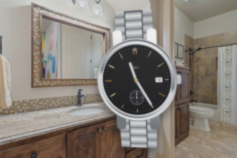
{"hour": 11, "minute": 25}
